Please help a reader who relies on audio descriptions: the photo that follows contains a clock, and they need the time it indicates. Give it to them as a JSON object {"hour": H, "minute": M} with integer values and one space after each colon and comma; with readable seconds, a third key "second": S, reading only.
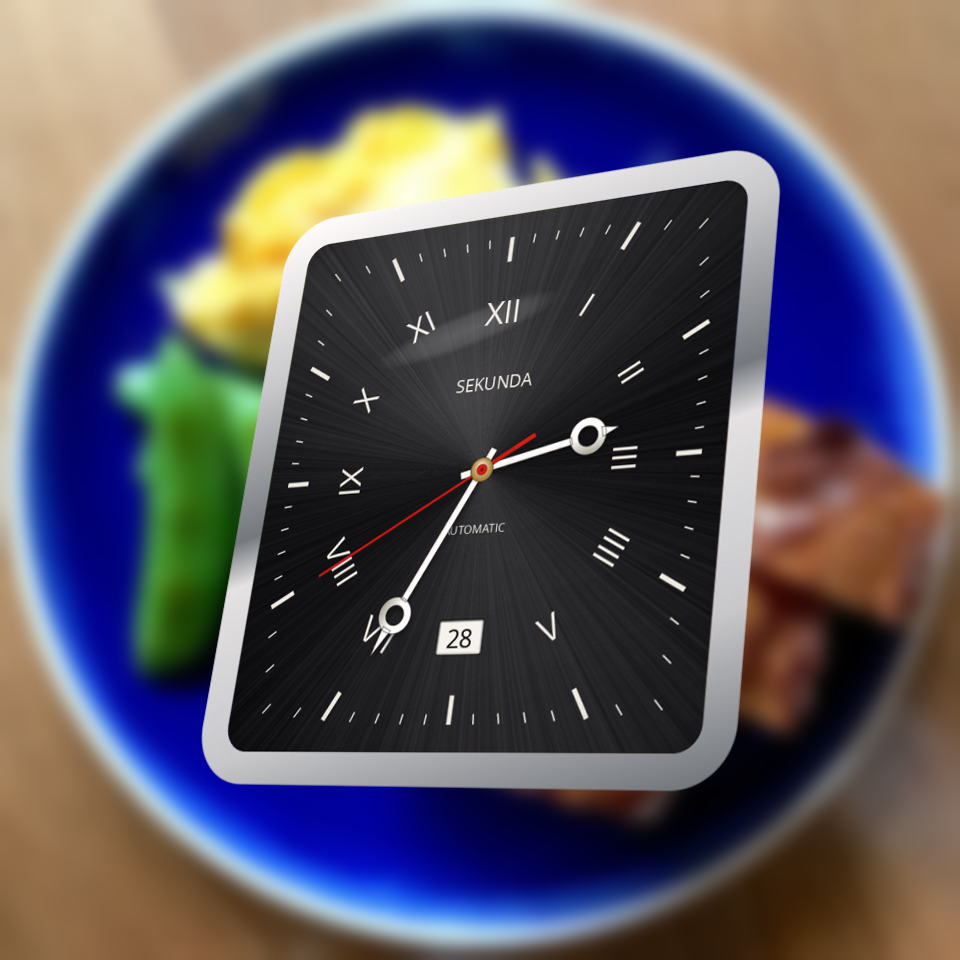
{"hour": 2, "minute": 34, "second": 40}
